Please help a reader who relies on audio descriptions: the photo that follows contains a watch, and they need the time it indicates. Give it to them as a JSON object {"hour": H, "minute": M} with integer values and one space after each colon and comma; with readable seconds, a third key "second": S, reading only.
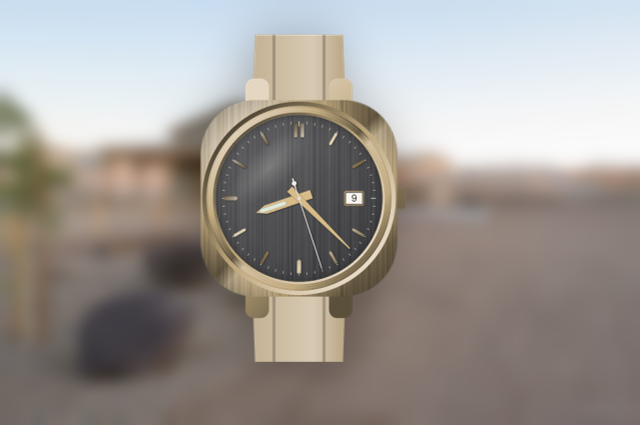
{"hour": 8, "minute": 22, "second": 27}
